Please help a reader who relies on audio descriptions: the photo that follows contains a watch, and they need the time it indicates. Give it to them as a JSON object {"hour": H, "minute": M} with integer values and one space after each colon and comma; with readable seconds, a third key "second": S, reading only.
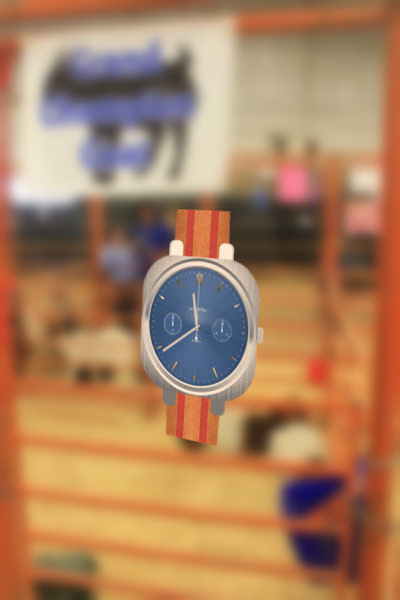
{"hour": 11, "minute": 39}
